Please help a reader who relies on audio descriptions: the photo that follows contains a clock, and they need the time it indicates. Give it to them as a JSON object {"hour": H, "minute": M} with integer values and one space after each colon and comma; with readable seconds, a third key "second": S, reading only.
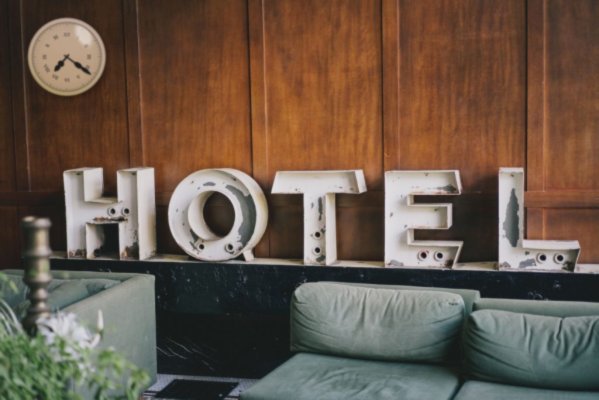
{"hour": 7, "minute": 21}
